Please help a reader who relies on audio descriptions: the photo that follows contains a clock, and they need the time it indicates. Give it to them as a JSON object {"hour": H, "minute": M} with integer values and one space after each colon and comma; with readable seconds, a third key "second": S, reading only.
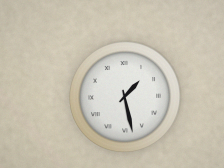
{"hour": 1, "minute": 28}
